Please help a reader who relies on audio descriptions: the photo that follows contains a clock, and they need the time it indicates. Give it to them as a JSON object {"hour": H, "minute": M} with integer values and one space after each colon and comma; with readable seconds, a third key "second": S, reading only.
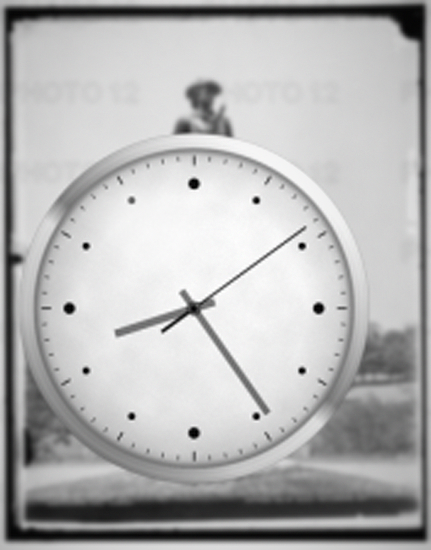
{"hour": 8, "minute": 24, "second": 9}
